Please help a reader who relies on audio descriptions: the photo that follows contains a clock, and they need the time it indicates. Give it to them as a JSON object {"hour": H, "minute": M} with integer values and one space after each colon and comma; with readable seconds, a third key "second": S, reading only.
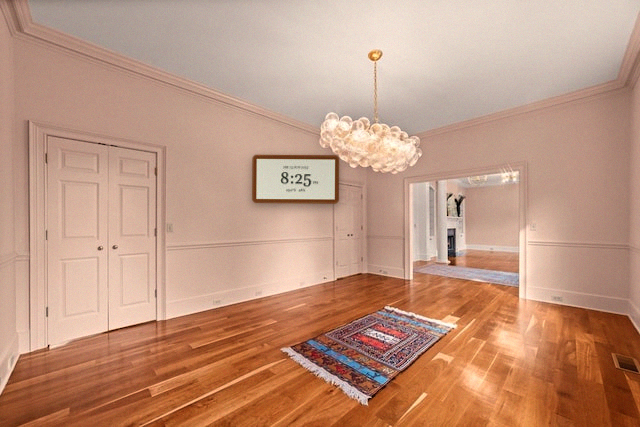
{"hour": 8, "minute": 25}
